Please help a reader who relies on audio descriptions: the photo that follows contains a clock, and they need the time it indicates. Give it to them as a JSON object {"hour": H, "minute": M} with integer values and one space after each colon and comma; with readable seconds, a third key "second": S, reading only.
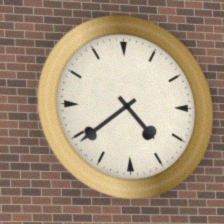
{"hour": 4, "minute": 39}
